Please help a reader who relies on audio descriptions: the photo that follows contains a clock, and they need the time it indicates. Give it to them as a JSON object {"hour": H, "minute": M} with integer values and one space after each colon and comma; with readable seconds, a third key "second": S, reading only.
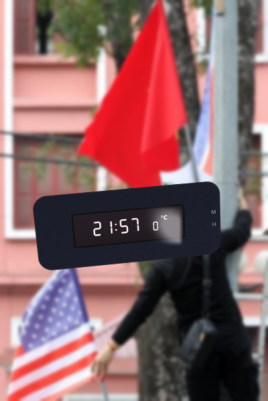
{"hour": 21, "minute": 57}
